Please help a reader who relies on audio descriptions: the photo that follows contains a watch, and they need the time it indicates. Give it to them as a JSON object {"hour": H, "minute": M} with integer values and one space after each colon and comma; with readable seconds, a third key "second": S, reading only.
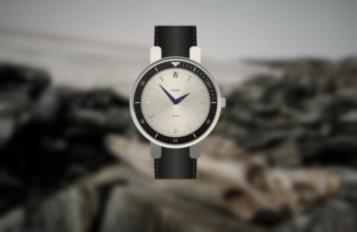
{"hour": 1, "minute": 53}
